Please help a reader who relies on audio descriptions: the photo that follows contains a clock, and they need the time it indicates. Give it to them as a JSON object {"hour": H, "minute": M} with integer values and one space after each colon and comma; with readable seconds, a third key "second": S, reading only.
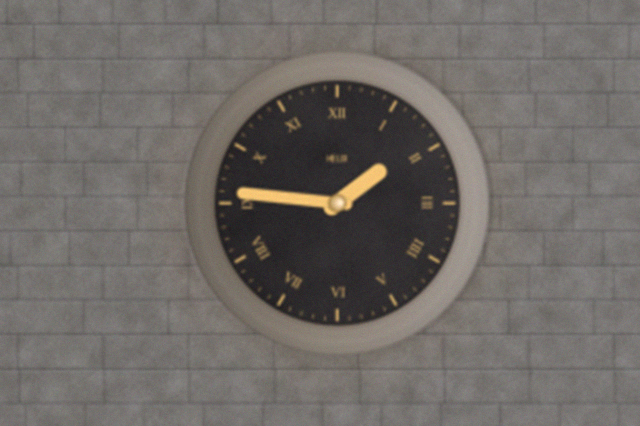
{"hour": 1, "minute": 46}
